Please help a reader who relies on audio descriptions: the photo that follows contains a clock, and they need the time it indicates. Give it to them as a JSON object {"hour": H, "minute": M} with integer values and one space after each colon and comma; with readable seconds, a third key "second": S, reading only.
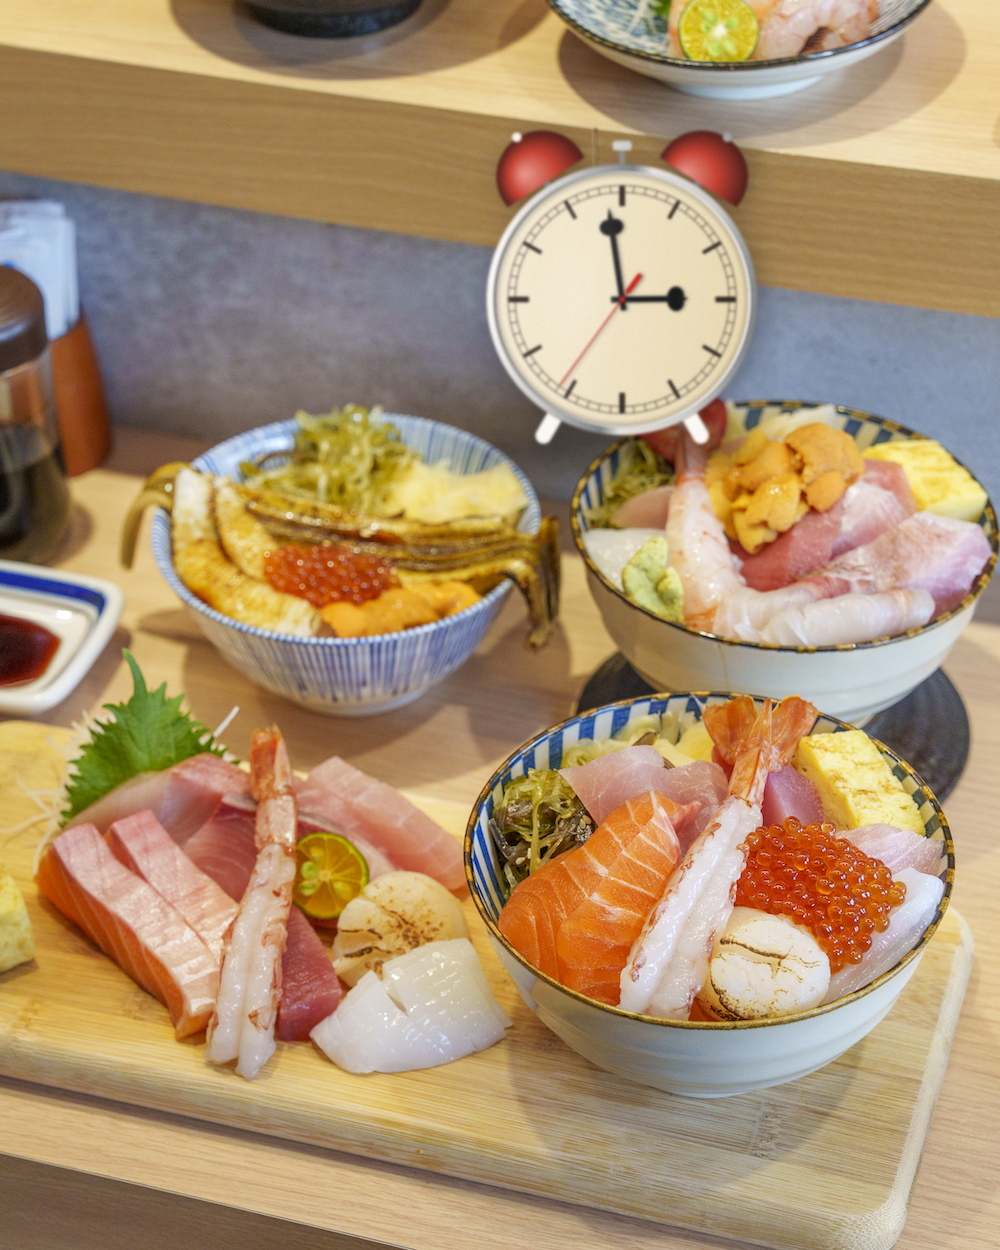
{"hour": 2, "minute": 58, "second": 36}
